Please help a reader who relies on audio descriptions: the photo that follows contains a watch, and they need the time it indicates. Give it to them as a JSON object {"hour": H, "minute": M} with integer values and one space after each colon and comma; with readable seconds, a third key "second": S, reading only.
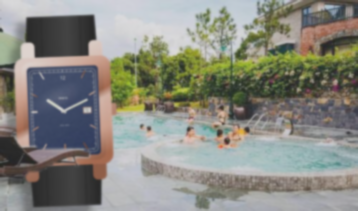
{"hour": 10, "minute": 11}
